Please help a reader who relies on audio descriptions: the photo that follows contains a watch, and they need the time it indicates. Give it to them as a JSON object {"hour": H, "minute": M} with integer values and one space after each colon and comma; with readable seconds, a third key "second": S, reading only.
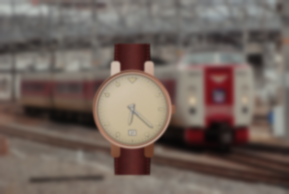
{"hour": 6, "minute": 22}
